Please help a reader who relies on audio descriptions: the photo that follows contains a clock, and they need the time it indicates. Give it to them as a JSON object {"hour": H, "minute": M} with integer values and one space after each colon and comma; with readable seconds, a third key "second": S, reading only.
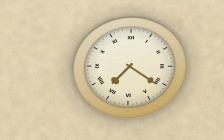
{"hour": 7, "minute": 21}
